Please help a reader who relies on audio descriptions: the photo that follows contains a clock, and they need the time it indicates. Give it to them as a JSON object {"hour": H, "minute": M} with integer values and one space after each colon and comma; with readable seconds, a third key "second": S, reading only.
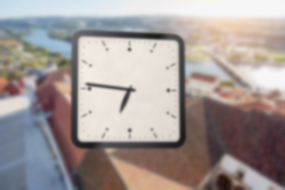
{"hour": 6, "minute": 46}
